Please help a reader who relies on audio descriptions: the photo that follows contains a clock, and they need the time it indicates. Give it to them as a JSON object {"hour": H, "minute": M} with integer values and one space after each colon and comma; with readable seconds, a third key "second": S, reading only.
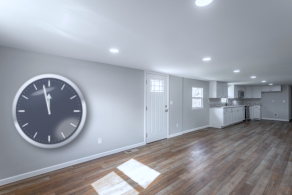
{"hour": 11, "minute": 58}
